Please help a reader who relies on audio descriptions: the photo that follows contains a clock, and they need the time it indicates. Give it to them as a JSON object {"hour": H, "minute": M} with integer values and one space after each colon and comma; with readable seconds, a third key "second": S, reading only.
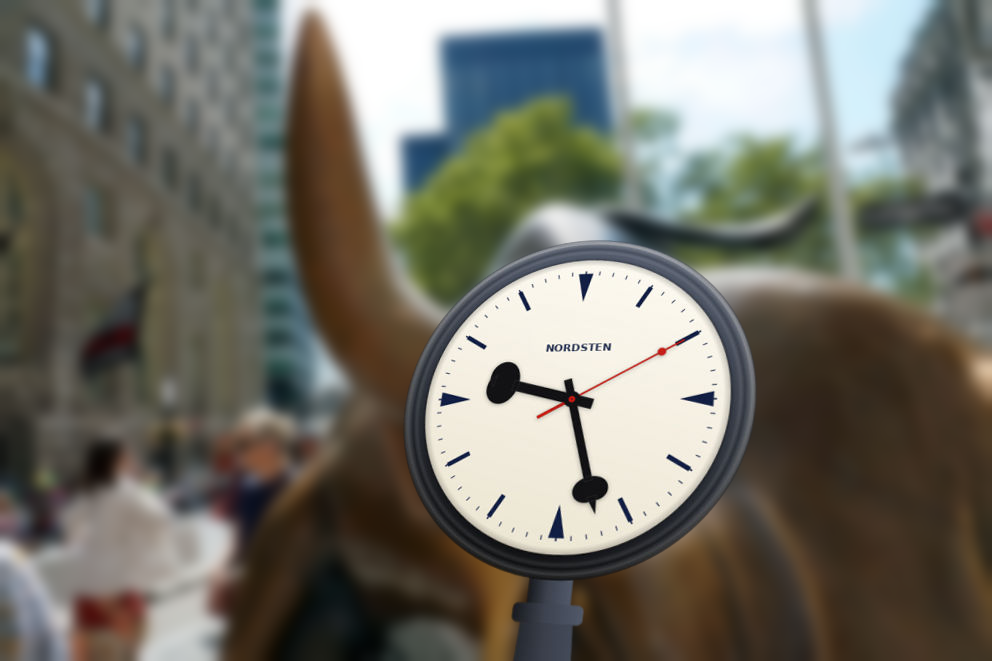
{"hour": 9, "minute": 27, "second": 10}
